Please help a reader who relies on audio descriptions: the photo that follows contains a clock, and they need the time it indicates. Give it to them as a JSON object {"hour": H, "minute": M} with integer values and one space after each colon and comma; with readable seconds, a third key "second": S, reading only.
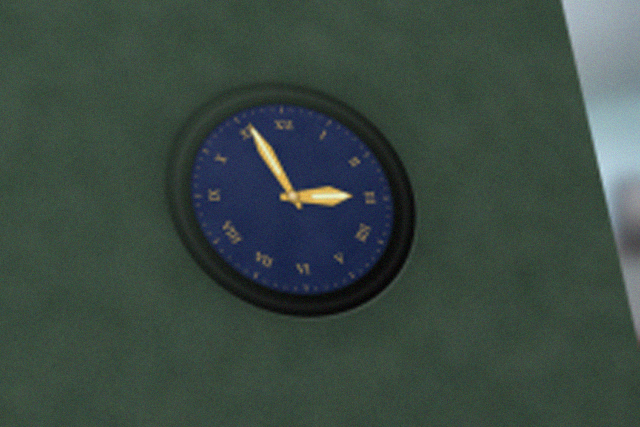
{"hour": 2, "minute": 56}
